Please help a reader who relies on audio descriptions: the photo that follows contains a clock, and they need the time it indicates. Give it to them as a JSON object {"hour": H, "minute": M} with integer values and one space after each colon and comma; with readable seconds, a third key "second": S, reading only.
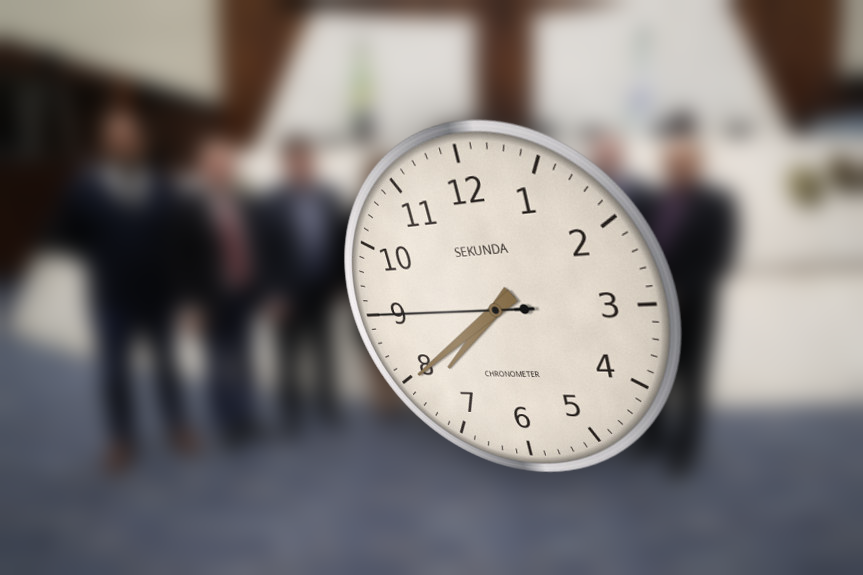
{"hour": 7, "minute": 39, "second": 45}
